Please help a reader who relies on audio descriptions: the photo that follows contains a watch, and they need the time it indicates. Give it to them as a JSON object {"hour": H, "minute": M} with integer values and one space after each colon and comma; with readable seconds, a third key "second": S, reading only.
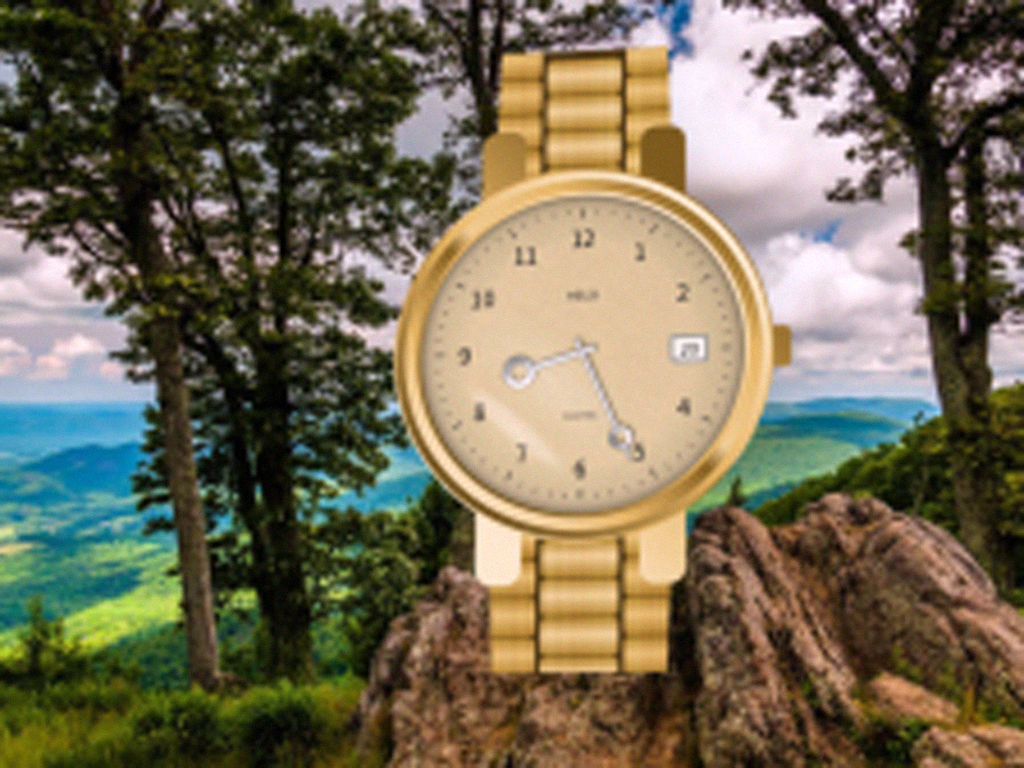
{"hour": 8, "minute": 26}
